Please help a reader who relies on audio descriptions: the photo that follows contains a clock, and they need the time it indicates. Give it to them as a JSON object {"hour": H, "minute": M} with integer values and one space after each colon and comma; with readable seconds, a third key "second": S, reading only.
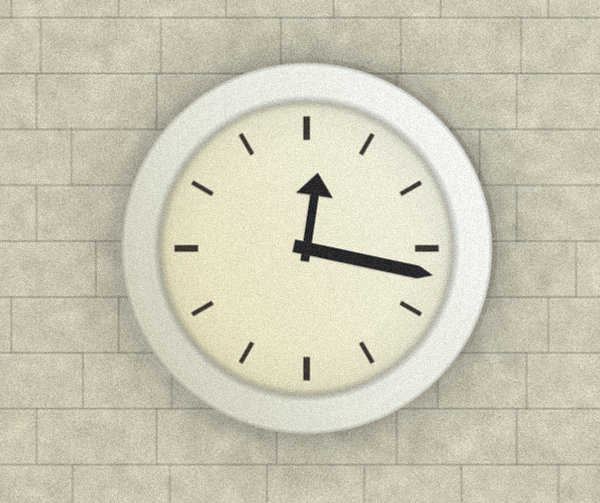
{"hour": 12, "minute": 17}
